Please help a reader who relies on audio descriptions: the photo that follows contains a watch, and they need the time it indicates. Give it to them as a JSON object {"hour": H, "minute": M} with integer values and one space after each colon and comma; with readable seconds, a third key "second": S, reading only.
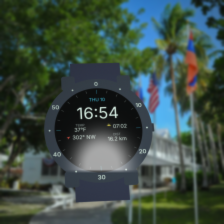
{"hour": 16, "minute": 54}
